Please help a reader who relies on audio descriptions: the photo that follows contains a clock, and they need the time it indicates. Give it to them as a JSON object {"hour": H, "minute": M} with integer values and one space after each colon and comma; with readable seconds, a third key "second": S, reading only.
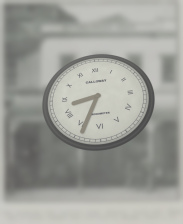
{"hour": 8, "minute": 34}
